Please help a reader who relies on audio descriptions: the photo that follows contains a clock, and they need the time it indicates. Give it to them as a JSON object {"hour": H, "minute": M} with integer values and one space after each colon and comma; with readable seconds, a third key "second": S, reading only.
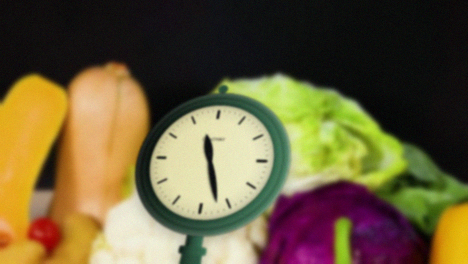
{"hour": 11, "minute": 27}
